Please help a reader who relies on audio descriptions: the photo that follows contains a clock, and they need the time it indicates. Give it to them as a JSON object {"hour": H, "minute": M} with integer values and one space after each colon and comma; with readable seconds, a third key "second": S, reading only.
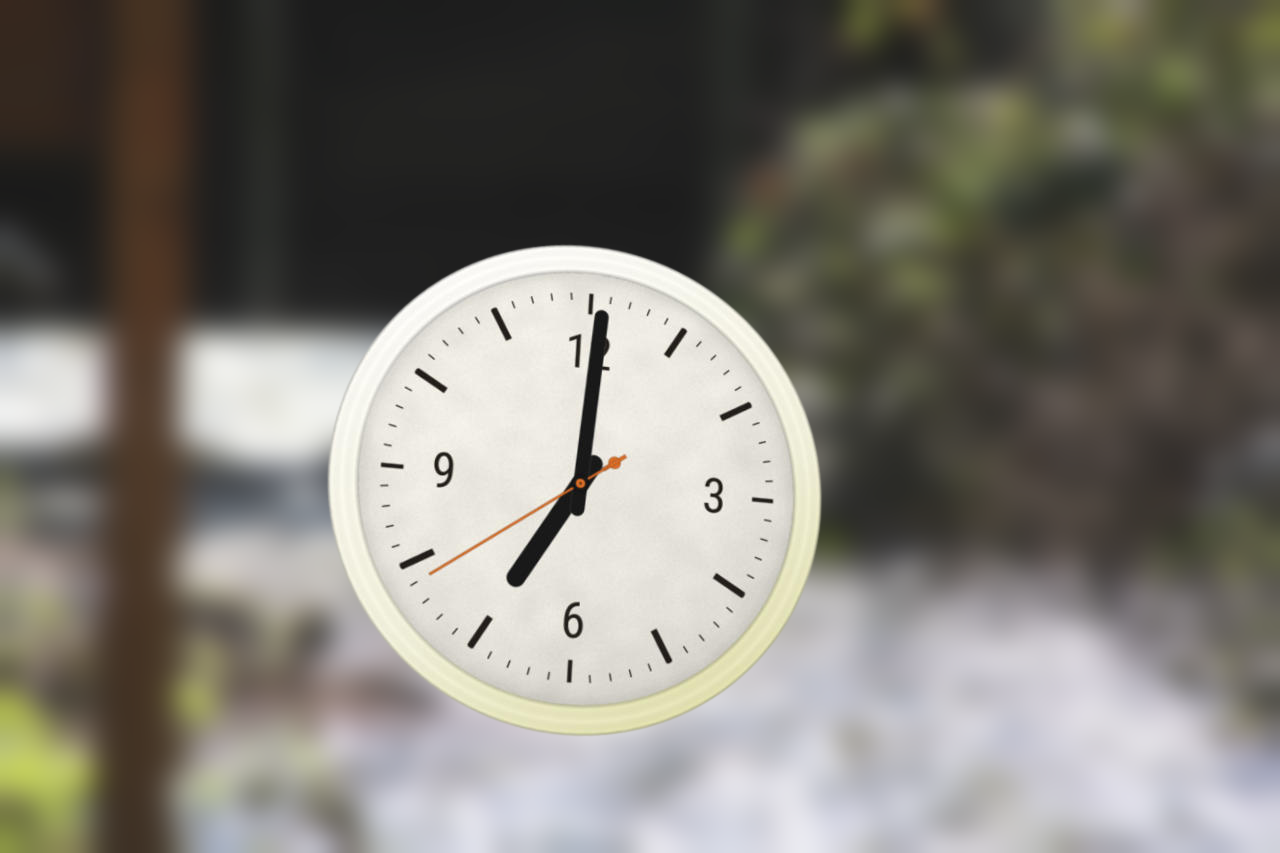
{"hour": 7, "minute": 0, "second": 39}
